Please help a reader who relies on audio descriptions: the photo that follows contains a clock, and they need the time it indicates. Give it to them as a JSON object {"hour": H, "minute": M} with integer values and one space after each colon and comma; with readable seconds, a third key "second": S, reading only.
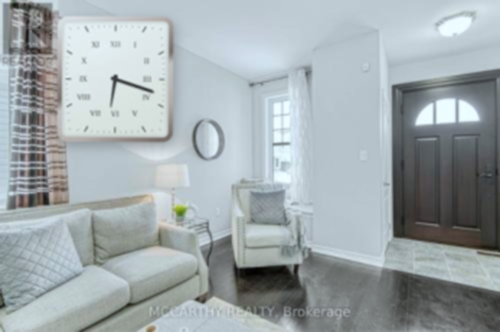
{"hour": 6, "minute": 18}
